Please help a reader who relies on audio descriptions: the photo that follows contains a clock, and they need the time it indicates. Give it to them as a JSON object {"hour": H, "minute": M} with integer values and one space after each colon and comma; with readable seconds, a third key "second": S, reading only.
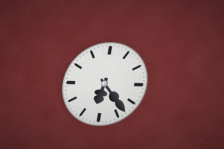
{"hour": 6, "minute": 23}
